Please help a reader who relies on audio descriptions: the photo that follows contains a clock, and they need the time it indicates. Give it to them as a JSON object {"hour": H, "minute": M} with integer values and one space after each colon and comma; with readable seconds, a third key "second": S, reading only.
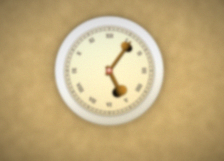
{"hour": 5, "minute": 6}
